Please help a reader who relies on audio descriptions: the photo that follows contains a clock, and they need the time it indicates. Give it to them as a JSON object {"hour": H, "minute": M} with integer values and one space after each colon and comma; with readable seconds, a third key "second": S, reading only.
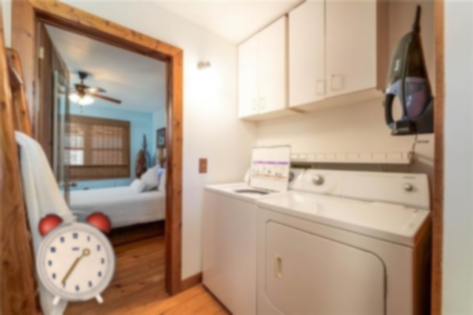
{"hour": 1, "minute": 36}
